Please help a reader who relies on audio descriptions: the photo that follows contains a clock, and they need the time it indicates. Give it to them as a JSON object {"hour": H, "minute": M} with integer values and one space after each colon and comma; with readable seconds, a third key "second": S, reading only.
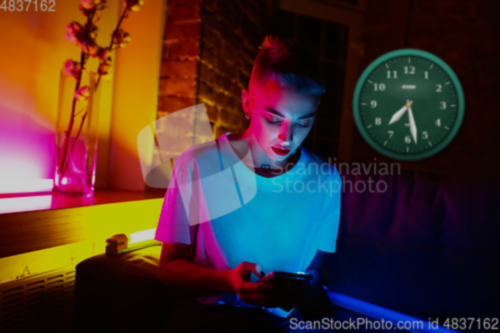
{"hour": 7, "minute": 28}
